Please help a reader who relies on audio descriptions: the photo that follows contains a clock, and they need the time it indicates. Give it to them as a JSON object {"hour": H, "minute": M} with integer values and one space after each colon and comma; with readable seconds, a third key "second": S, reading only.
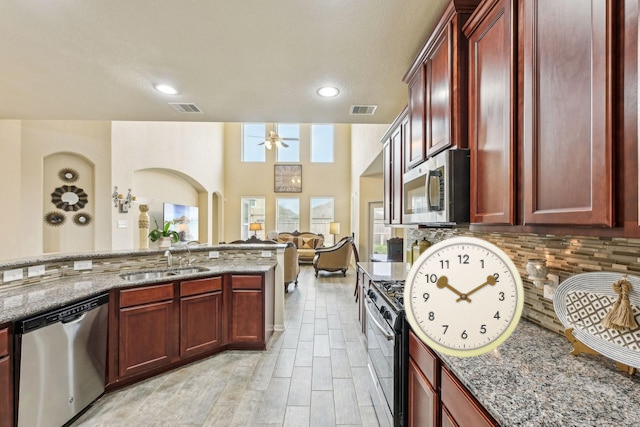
{"hour": 10, "minute": 10}
